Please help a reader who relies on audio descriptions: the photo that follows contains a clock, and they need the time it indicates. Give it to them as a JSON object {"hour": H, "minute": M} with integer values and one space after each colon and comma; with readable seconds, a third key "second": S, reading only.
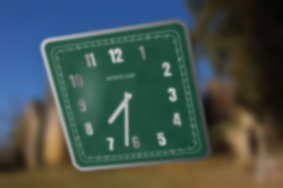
{"hour": 7, "minute": 32}
